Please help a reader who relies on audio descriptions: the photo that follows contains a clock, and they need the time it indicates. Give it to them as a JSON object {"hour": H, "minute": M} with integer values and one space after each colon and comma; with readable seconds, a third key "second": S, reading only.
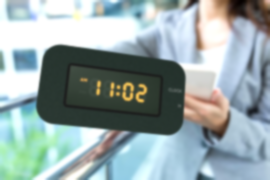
{"hour": 11, "minute": 2}
